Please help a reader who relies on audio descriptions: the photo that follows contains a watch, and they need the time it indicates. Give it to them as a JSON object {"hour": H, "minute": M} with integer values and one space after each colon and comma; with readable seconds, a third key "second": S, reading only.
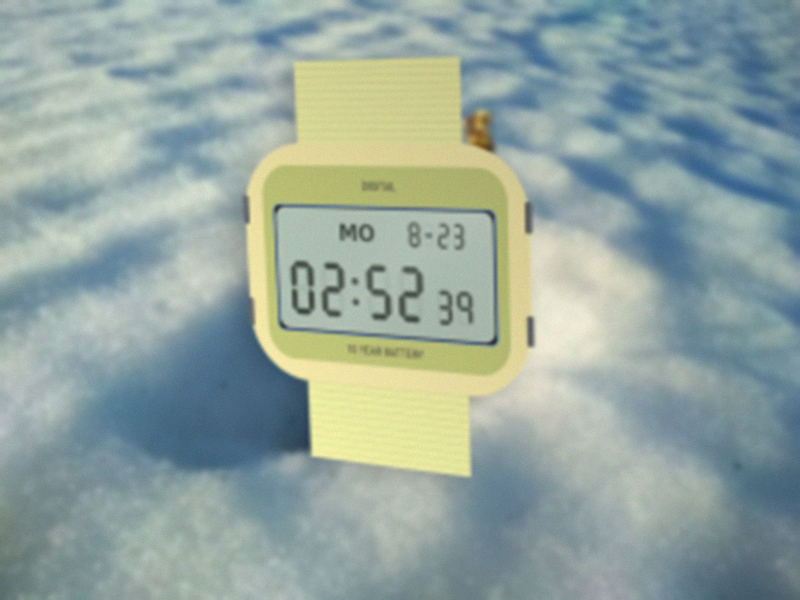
{"hour": 2, "minute": 52, "second": 39}
